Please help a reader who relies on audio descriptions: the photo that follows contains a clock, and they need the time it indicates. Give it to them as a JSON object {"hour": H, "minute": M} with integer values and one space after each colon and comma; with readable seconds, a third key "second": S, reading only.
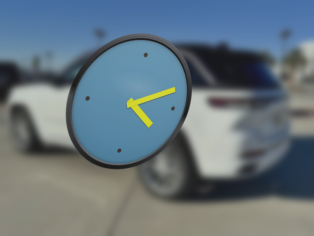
{"hour": 4, "minute": 11}
